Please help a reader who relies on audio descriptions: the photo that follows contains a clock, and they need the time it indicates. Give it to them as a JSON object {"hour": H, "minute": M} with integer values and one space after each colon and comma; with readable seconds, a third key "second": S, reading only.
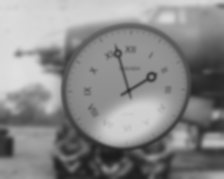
{"hour": 1, "minute": 57}
